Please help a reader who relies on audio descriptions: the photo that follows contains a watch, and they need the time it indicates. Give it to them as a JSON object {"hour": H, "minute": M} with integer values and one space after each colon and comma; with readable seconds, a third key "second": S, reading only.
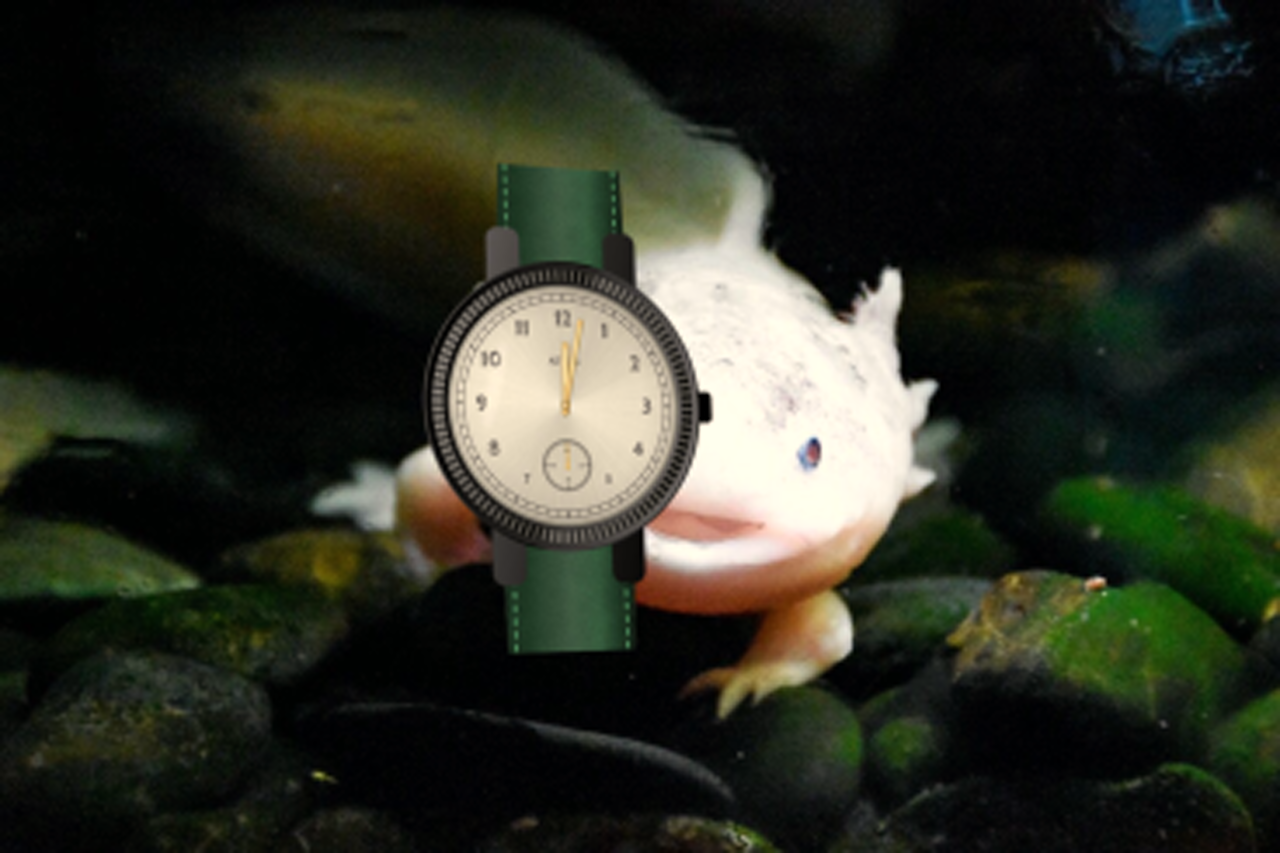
{"hour": 12, "minute": 2}
